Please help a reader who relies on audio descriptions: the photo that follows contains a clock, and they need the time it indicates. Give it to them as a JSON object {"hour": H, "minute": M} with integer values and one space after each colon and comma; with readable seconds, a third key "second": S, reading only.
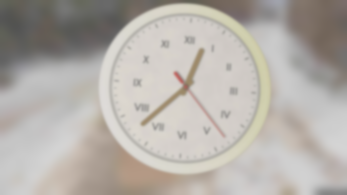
{"hour": 12, "minute": 37, "second": 23}
